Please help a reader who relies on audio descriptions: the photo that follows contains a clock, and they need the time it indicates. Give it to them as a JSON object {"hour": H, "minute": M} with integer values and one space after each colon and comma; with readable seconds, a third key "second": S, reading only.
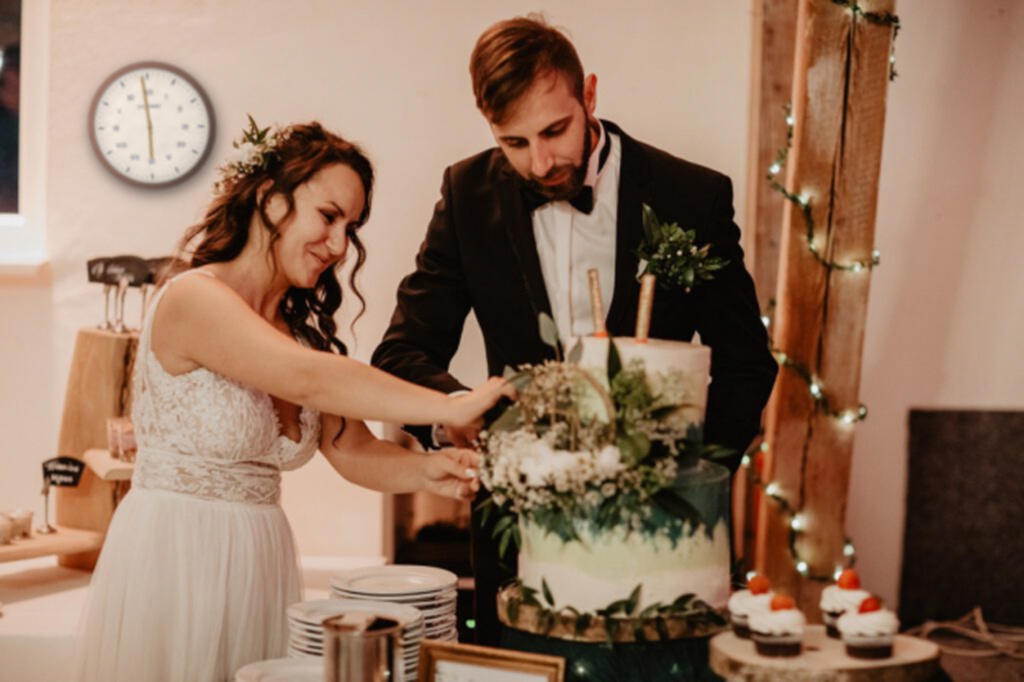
{"hour": 5, "minute": 59}
